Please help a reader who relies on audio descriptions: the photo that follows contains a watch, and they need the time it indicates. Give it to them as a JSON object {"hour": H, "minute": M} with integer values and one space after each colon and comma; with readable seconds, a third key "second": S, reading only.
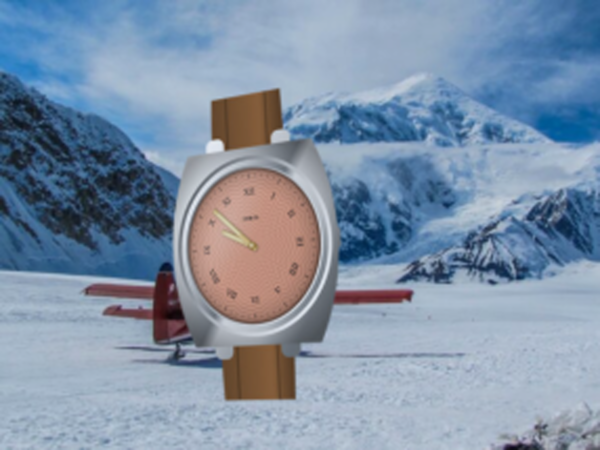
{"hour": 9, "minute": 52}
